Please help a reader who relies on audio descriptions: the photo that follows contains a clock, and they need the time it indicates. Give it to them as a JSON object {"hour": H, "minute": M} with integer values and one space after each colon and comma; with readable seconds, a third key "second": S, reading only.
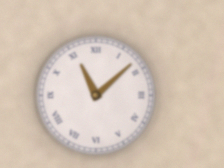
{"hour": 11, "minute": 8}
